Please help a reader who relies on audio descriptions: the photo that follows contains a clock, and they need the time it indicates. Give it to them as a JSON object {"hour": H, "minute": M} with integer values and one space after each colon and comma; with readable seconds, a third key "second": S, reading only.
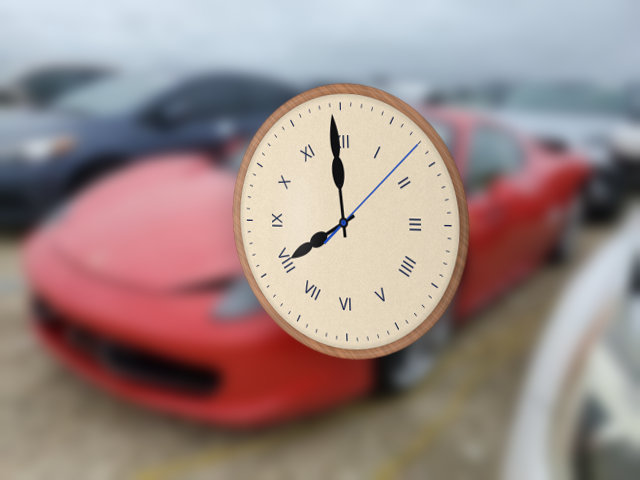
{"hour": 7, "minute": 59, "second": 8}
